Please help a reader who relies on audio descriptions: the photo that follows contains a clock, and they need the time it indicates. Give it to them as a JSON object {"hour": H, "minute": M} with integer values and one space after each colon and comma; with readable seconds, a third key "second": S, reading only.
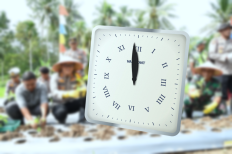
{"hour": 11, "minute": 59}
